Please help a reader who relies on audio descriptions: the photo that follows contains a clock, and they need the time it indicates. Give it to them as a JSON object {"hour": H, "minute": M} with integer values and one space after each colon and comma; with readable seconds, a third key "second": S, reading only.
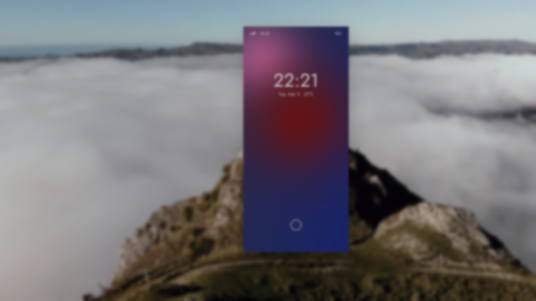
{"hour": 22, "minute": 21}
